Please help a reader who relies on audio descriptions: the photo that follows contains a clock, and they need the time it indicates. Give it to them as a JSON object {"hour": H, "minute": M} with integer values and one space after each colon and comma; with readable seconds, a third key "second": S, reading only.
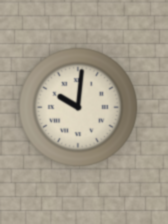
{"hour": 10, "minute": 1}
